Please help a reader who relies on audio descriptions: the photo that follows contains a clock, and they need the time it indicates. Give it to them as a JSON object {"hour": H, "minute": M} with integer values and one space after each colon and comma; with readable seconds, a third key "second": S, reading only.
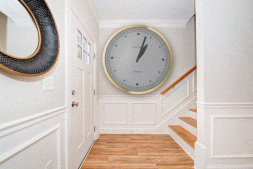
{"hour": 1, "minute": 3}
